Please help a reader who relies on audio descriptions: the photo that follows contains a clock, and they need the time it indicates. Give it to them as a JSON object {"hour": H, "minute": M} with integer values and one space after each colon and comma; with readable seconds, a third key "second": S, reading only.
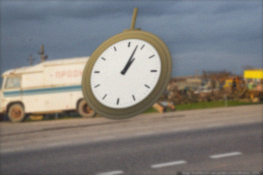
{"hour": 1, "minute": 3}
